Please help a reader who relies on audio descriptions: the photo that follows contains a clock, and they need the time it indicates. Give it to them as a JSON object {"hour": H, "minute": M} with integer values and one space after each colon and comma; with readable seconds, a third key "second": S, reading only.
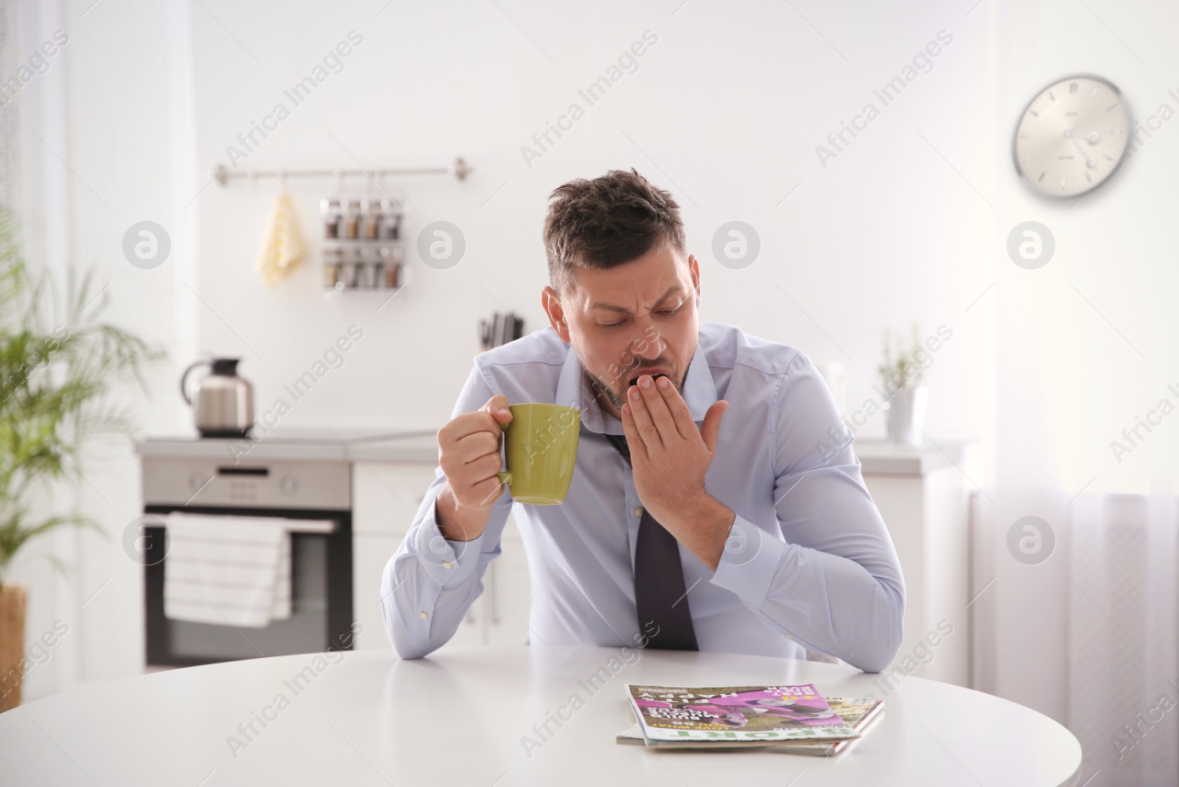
{"hour": 3, "minute": 23}
